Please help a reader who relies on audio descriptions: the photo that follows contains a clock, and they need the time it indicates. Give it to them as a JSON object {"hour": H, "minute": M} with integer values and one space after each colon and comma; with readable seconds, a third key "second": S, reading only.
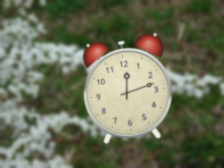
{"hour": 12, "minute": 13}
